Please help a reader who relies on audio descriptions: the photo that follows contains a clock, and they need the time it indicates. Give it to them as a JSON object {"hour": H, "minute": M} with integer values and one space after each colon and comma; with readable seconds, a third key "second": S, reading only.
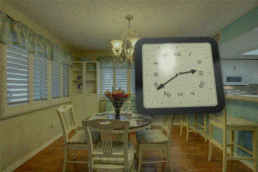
{"hour": 2, "minute": 39}
